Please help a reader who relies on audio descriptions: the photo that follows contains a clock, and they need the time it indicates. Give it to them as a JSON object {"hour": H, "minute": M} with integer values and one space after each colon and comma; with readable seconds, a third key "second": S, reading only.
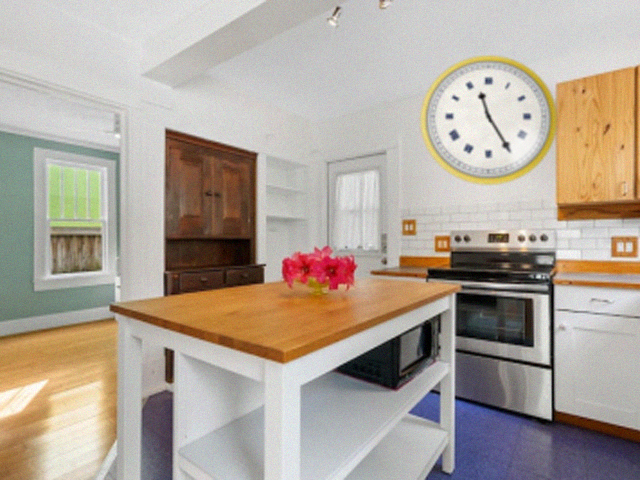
{"hour": 11, "minute": 25}
